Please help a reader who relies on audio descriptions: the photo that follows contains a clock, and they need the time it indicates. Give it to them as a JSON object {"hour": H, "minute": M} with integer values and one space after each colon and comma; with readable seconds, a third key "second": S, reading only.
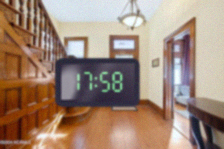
{"hour": 17, "minute": 58}
